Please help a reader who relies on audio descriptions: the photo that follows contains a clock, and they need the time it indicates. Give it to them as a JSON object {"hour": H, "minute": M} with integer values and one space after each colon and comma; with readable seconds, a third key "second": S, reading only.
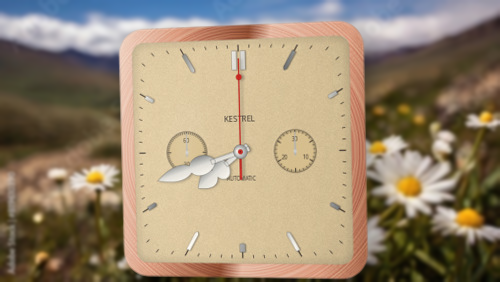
{"hour": 7, "minute": 42}
